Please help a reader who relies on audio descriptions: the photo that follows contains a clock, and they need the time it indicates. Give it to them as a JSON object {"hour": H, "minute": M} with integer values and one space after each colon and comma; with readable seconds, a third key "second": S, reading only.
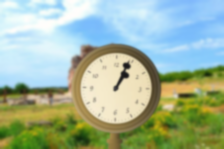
{"hour": 1, "minute": 4}
